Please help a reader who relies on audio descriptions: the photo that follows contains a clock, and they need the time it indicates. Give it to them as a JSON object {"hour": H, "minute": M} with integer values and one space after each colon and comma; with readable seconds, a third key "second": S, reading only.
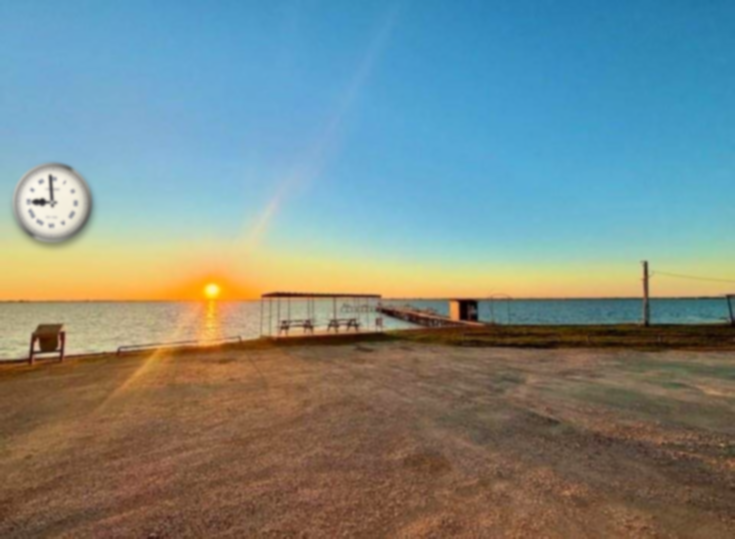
{"hour": 8, "minute": 59}
